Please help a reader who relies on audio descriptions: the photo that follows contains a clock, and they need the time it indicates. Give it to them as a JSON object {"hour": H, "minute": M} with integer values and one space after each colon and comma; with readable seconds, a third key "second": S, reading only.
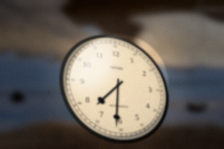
{"hour": 7, "minute": 31}
